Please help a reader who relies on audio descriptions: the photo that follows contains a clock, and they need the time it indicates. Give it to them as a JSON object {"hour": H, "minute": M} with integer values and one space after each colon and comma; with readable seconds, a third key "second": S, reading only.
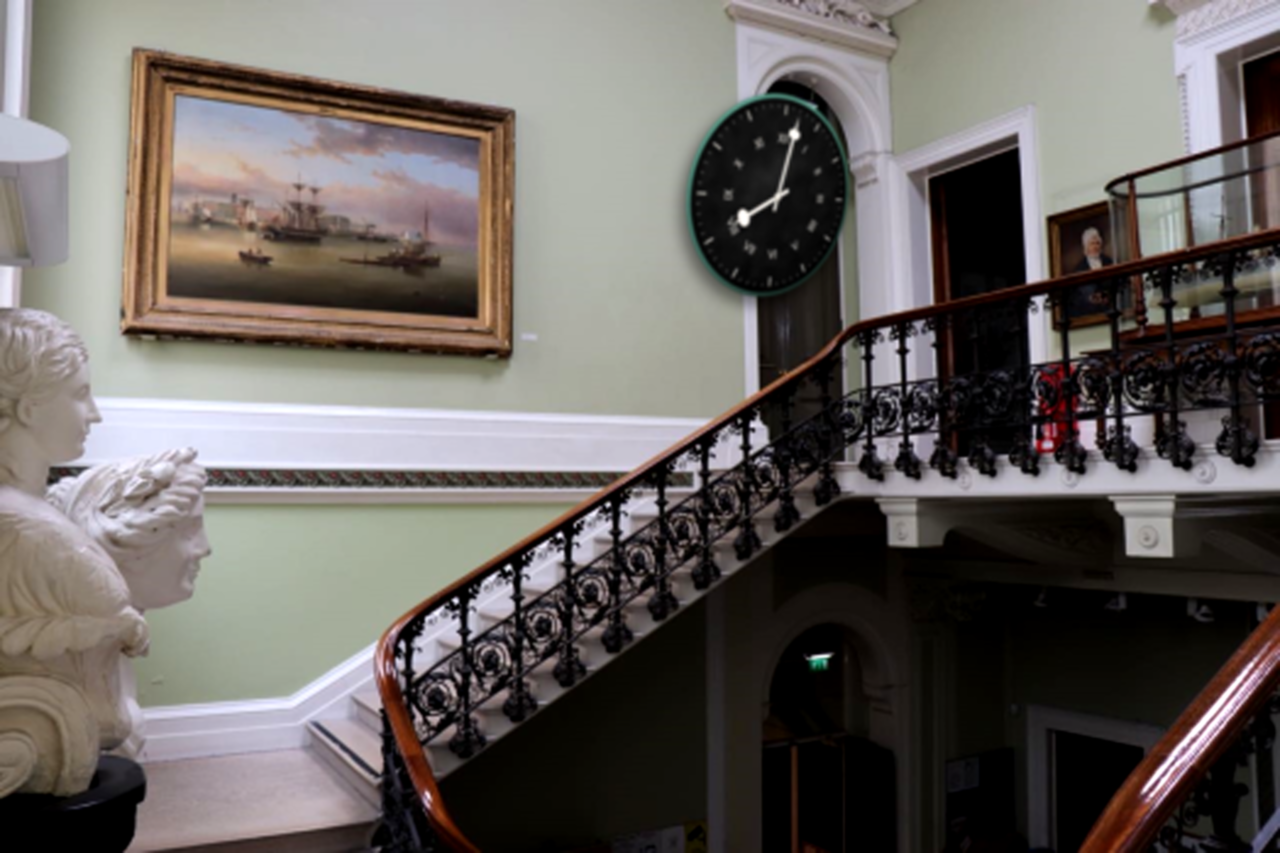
{"hour": 8, "minute": 2}
